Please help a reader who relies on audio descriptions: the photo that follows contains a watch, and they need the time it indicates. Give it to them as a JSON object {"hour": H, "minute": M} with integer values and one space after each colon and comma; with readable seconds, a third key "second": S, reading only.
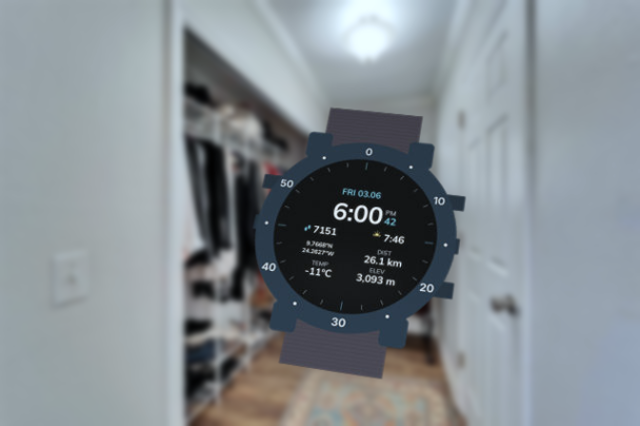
{"hour": 6, "minute": 0, "second": 42}
